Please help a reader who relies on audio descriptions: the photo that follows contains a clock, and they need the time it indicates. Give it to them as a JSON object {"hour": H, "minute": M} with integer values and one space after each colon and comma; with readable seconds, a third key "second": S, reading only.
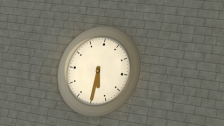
{"hour": 5, "minute": 30}
